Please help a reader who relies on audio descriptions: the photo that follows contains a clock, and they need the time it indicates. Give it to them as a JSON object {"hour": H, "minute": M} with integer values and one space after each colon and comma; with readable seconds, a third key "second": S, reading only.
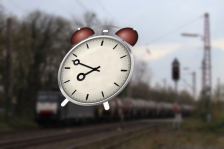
{"hour": 7, "minute": 48}
